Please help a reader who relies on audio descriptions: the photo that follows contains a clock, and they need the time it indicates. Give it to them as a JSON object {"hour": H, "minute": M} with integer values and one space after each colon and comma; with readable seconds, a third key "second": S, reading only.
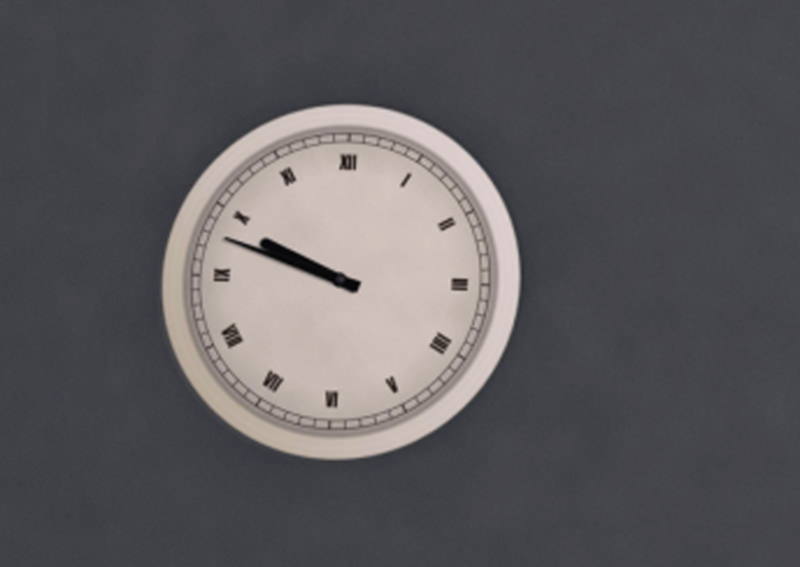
{"hour": 9, "minute": 48}
